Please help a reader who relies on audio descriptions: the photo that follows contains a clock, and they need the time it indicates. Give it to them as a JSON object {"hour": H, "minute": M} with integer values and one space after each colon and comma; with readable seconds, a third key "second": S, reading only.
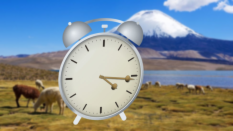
{"hour": 4, "minute": 16}
